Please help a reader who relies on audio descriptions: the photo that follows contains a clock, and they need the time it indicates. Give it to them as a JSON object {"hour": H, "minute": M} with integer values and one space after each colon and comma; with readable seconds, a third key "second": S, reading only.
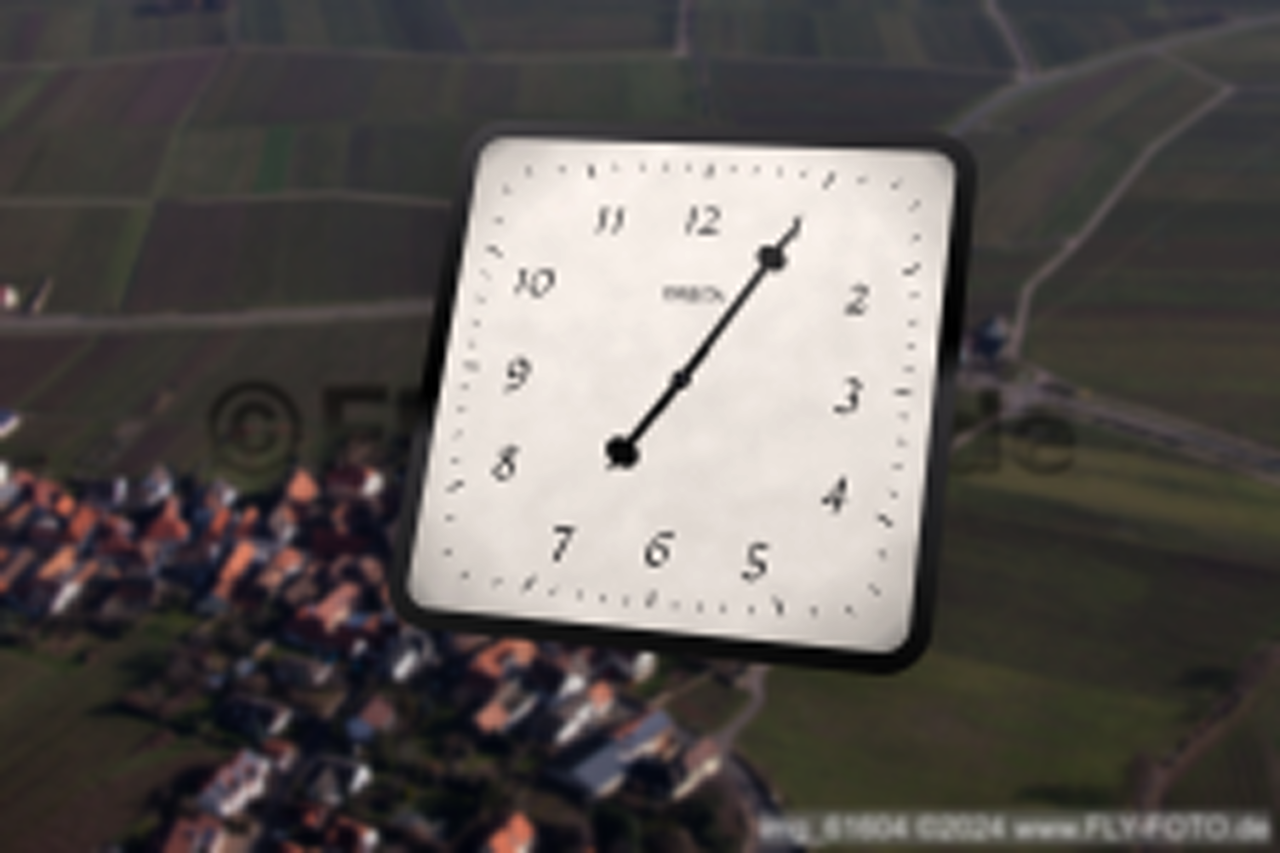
{"hour": 7, "minute": 5}
